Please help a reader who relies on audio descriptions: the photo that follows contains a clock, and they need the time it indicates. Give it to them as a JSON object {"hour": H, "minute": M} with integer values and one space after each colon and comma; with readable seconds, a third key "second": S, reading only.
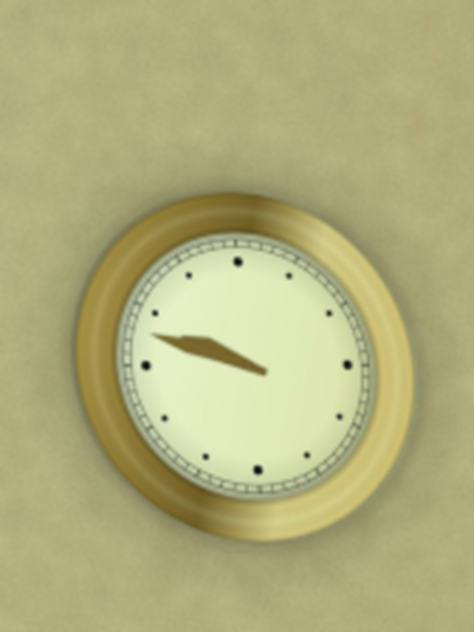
{"hour": 9, "minute": 48}
